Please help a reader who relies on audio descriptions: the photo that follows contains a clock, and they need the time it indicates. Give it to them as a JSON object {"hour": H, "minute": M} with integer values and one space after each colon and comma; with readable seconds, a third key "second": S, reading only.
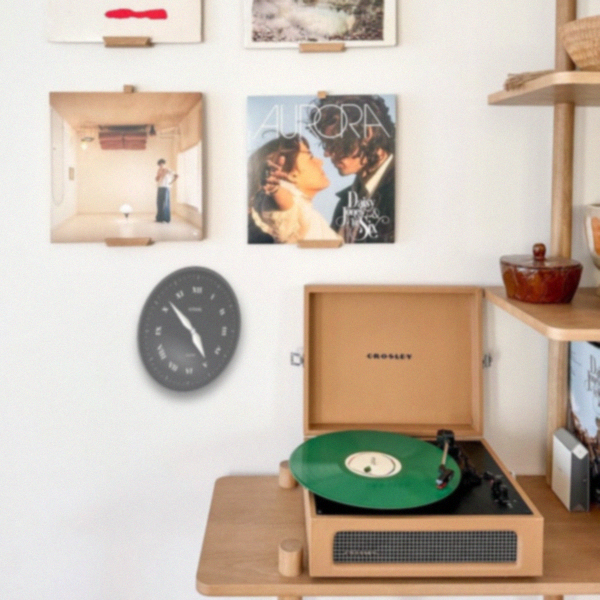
{"hour": 4, "minute": 52}
